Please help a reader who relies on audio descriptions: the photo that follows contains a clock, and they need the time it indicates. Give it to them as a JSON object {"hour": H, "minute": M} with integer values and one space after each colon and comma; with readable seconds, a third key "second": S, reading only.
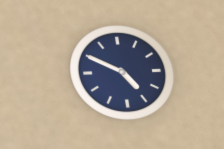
{"hour": 4, "minute": 50}
